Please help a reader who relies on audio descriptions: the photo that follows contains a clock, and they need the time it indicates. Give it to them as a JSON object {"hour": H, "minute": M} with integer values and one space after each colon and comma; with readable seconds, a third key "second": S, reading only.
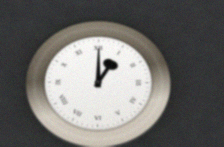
{"hour": 1, "minute": 0}
